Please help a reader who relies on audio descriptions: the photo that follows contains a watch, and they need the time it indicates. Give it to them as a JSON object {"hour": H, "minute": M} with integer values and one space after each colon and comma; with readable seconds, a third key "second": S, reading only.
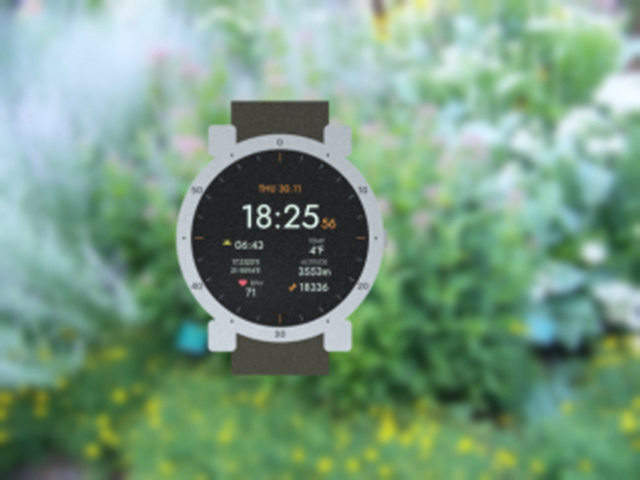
{"hour": 18, "minute": 25}
